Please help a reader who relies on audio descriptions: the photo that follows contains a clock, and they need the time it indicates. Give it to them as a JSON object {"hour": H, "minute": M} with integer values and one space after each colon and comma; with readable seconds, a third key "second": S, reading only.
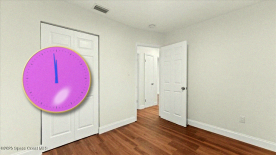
{"hour": 11, "minute": 59}
